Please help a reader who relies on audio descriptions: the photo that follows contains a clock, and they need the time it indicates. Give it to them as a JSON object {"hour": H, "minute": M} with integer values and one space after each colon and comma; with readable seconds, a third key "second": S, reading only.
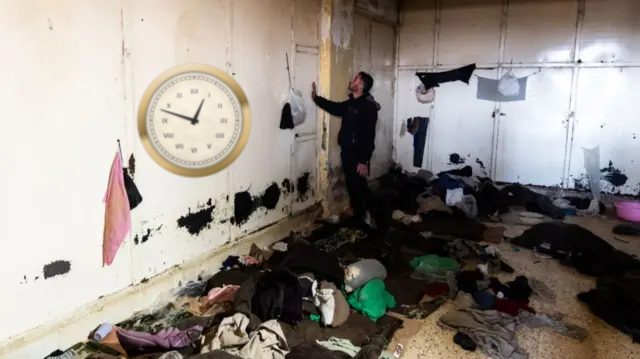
{"hour": 12, "minute": 48}
